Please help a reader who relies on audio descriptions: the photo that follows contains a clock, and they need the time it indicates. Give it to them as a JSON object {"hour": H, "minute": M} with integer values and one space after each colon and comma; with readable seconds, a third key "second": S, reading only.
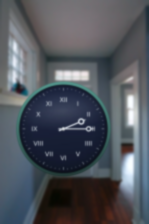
{"hour": 2, "minute": 15}
